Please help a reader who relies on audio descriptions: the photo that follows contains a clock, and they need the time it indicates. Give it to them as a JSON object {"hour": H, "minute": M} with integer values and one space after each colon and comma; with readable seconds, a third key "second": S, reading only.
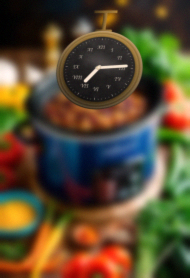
{"hour": 7, "minute": 14}
